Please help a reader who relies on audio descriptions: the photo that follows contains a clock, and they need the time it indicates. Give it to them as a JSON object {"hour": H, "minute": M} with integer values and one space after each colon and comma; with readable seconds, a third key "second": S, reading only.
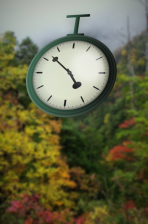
{"hour": 4, "minute": 52}
